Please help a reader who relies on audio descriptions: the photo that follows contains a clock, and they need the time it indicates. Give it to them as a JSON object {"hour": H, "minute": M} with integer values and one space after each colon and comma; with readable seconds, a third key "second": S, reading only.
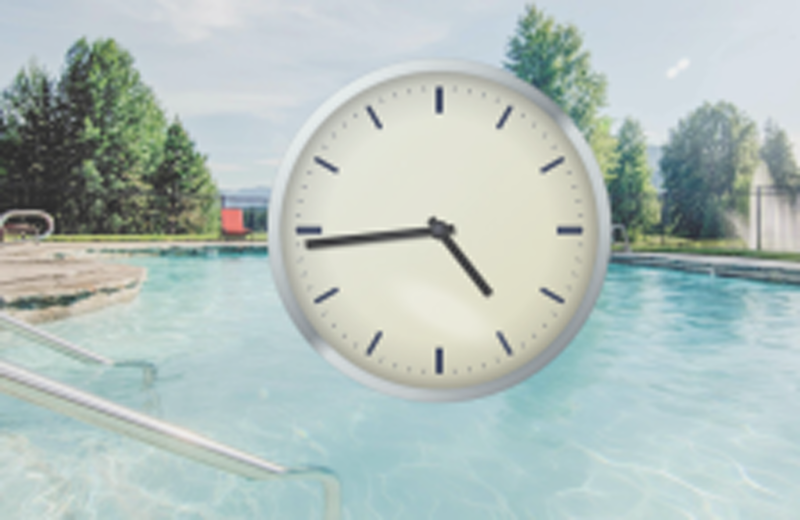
{"hour": 4, "minute": 44}
